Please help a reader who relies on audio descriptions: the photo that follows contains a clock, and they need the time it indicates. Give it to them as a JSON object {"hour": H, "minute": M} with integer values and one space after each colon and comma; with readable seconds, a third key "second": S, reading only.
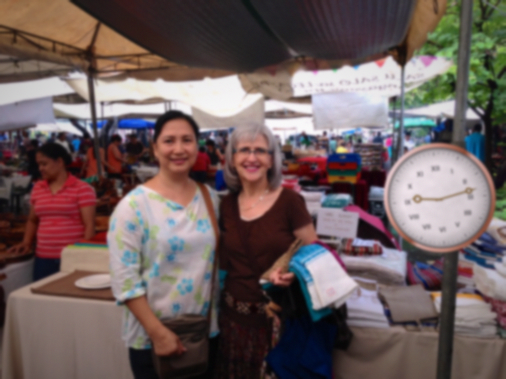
{"hour": 9, "minute": 13}
